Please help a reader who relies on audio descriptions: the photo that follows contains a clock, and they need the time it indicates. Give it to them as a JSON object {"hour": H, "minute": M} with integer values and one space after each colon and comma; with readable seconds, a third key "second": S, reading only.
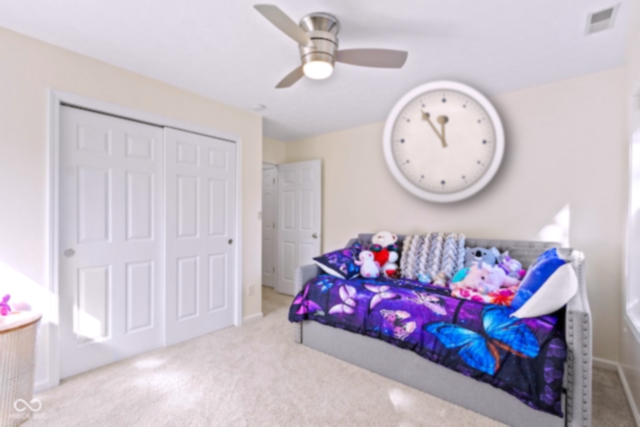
{"hour": 11, "minute": 54}
